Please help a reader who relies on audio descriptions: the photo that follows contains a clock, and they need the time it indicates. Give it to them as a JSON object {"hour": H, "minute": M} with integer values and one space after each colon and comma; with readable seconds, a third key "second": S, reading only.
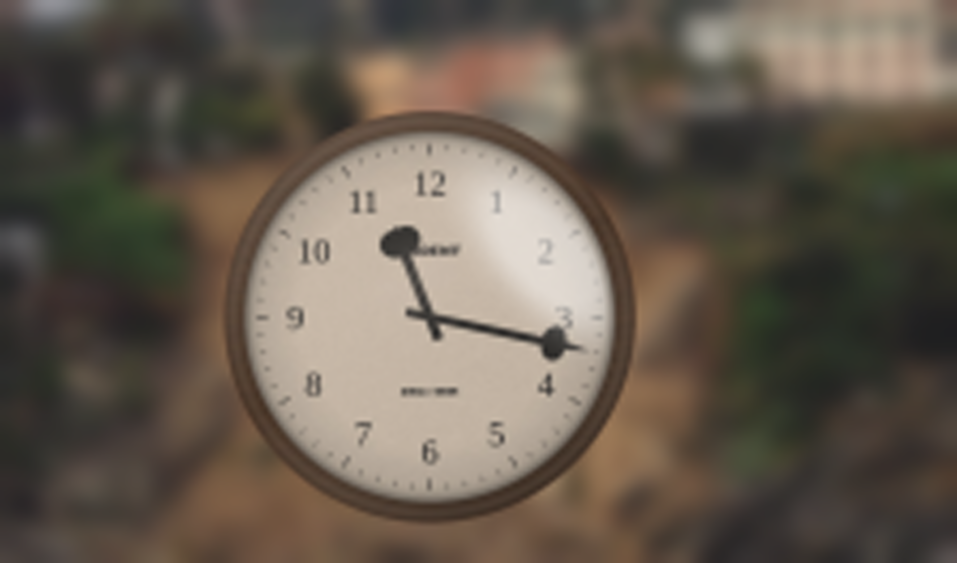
{"hour": 11, "minute": 17}
